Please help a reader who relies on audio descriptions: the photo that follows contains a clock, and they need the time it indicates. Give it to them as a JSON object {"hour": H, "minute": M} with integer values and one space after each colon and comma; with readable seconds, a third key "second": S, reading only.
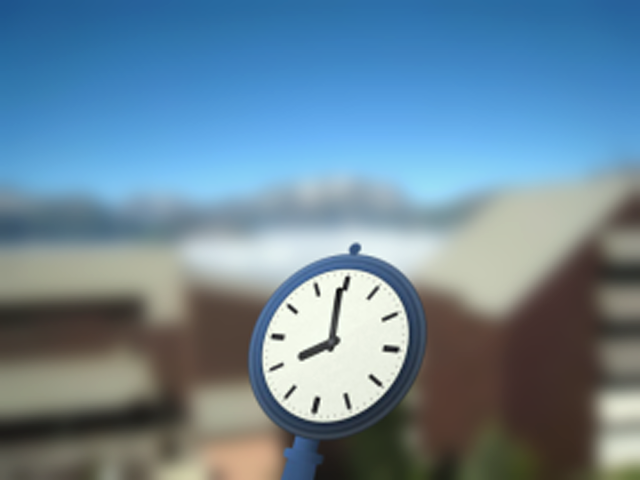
{"hour": 7, "minute": 59}
